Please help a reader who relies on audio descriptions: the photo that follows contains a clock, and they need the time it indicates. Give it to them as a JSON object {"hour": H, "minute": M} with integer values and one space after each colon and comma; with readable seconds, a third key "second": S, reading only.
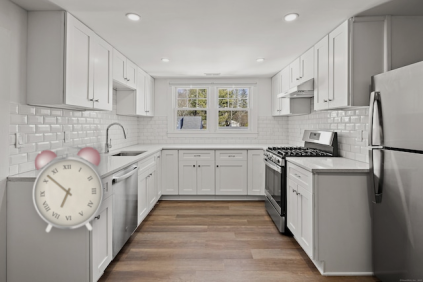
{"hour": 6, "minute": 52}
